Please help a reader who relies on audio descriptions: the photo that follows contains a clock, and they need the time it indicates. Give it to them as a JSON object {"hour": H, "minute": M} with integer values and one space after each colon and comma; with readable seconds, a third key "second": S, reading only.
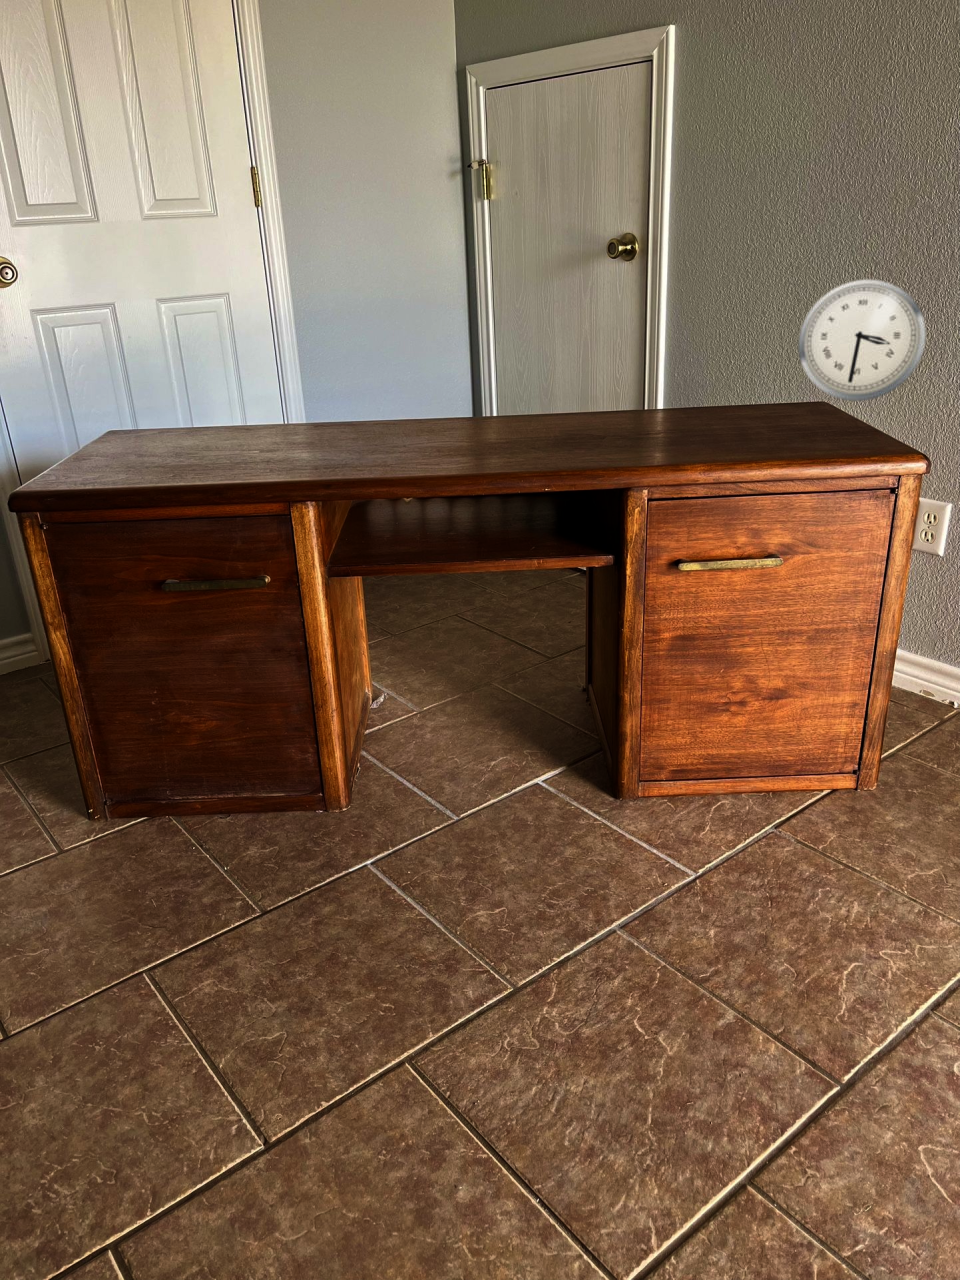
{"hour": 3, "minute": 31}
